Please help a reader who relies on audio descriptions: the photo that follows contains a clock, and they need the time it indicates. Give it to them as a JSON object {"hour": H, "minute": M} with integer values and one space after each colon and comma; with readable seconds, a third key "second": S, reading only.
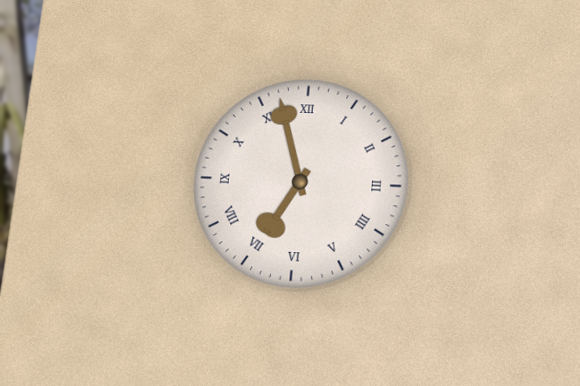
{"hour": 6, "minute": 57}
